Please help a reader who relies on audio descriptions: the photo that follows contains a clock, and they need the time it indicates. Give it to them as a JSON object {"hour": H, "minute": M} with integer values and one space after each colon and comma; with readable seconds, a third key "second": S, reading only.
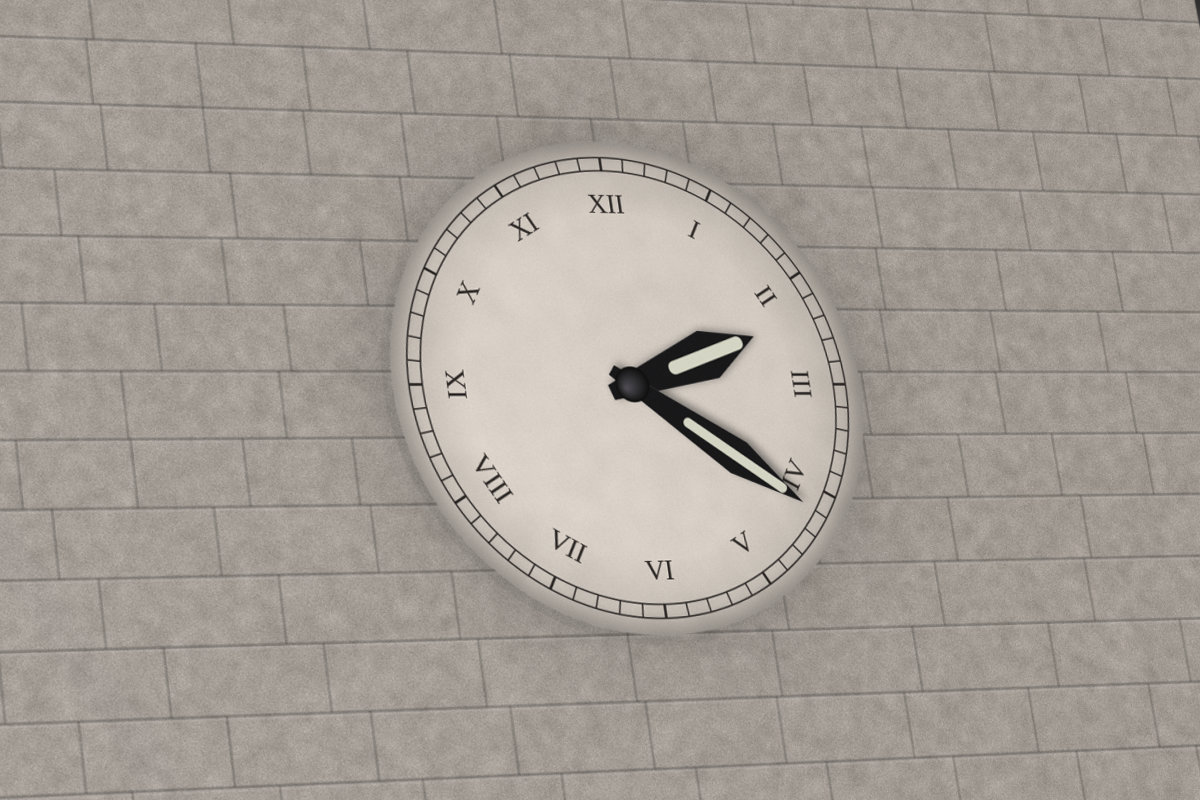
{"hour": 2, "minute": 21}
